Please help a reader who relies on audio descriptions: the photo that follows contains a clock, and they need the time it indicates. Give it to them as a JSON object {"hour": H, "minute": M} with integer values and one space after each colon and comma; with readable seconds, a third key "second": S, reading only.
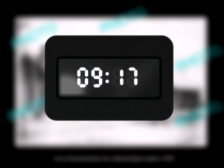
{"hour": 9, "minute": 17}
